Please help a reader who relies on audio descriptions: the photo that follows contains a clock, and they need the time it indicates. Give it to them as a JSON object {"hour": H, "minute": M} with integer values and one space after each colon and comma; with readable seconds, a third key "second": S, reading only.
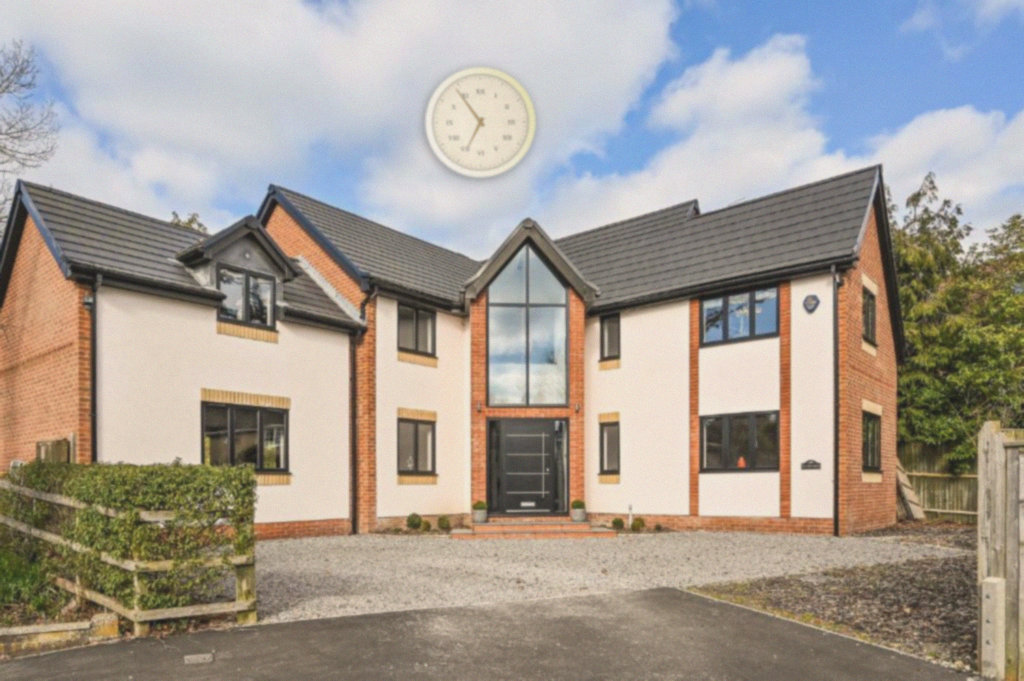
{"hour": 6, "minute": 54}
